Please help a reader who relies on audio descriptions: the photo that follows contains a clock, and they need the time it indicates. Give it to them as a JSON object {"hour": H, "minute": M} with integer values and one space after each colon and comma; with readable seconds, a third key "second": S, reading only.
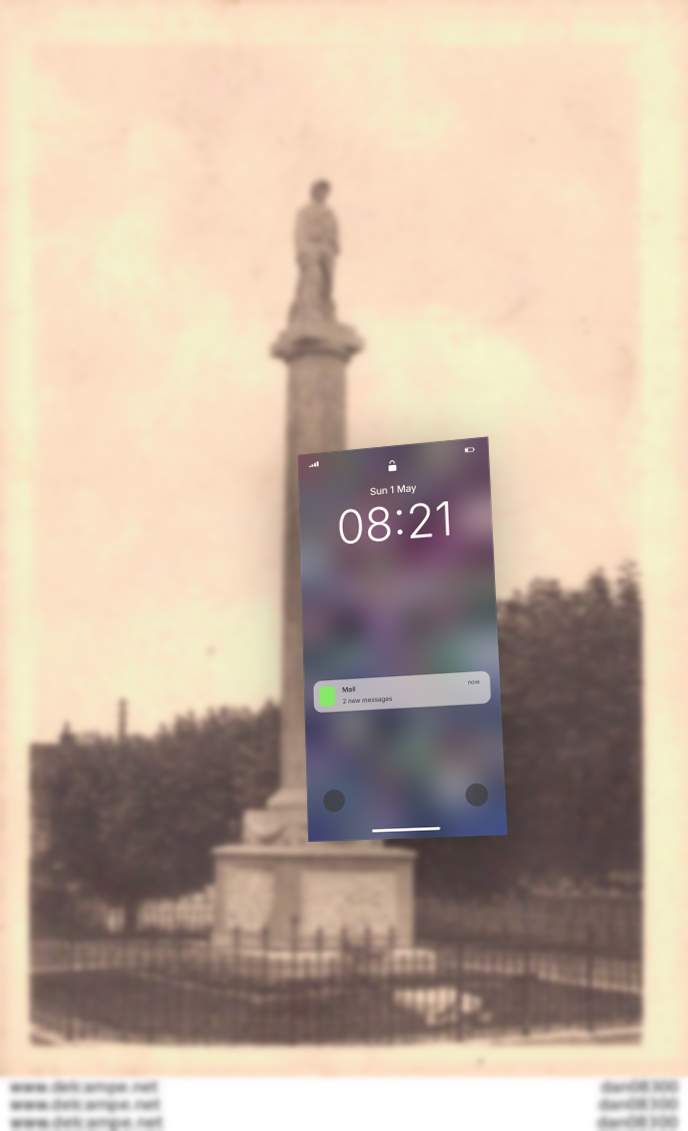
{"hour": 8, "minute": 21}
